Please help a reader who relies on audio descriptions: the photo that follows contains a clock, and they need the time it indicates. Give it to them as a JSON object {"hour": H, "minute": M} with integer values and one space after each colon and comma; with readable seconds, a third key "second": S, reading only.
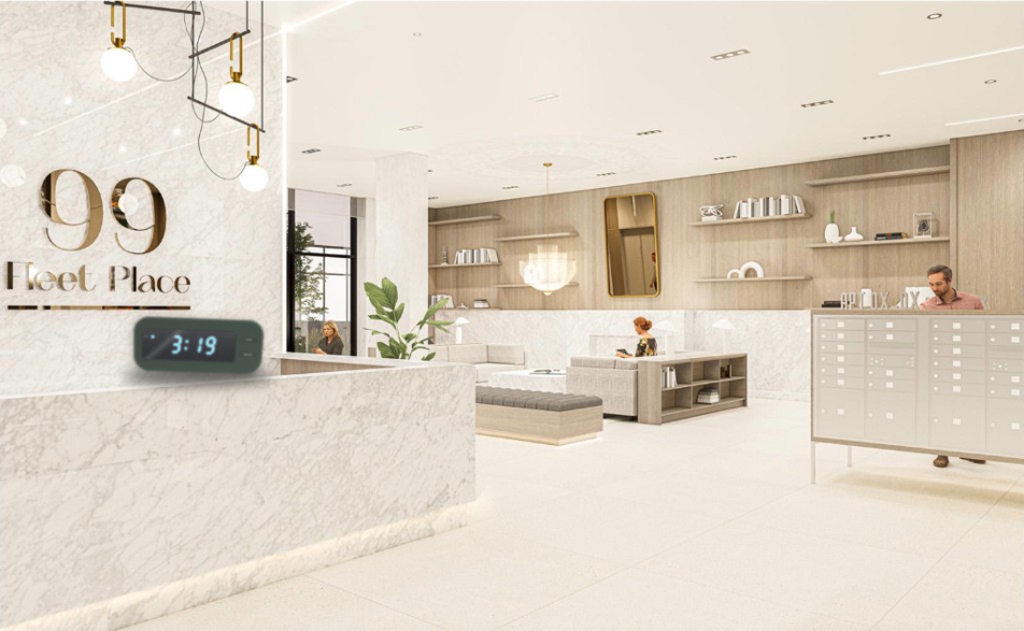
{"hour": 3, "minute": 19}
